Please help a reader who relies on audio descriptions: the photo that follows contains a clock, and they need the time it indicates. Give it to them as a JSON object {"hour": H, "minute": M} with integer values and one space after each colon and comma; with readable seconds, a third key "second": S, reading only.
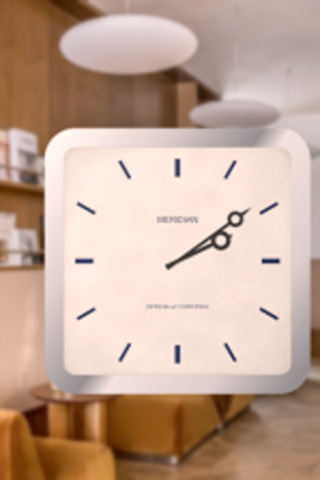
{"hour": 2, "minute": 9}
